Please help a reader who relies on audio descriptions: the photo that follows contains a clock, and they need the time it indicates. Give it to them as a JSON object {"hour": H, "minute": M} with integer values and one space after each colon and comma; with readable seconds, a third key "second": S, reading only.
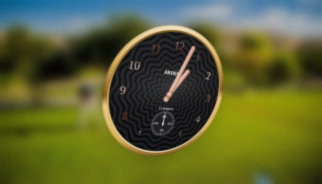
{"hour": 1, "minute": 3}
